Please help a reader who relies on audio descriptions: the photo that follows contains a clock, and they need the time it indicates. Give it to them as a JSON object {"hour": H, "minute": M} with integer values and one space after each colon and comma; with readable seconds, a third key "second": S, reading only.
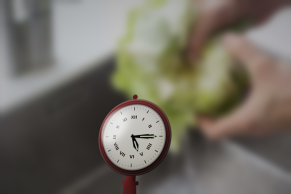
{"hour": 5, "minute": 15}
